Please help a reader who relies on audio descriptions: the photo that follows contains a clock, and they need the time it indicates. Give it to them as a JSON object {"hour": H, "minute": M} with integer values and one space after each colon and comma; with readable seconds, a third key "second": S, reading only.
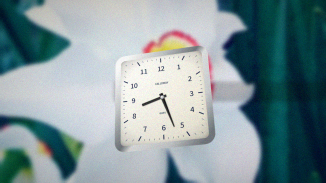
{"hour": 8, "minute": 27}
